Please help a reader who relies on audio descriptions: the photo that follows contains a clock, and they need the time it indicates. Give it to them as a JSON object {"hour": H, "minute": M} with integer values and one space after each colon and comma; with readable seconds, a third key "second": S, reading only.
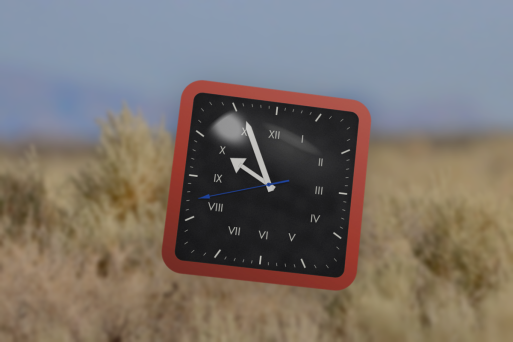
{"hour": 9, "minute": 55, "second": 42}
